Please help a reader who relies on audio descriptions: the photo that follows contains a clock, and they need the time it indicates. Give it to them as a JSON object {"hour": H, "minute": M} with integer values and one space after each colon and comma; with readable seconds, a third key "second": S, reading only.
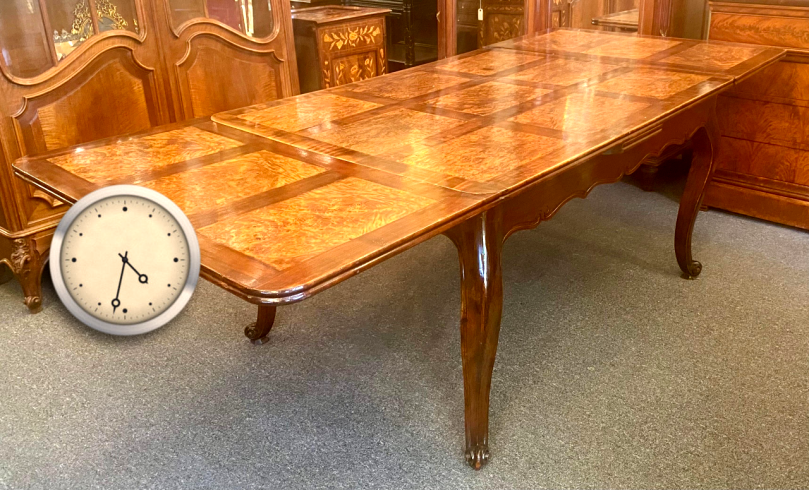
{"hour": 4, "minute": 32}
